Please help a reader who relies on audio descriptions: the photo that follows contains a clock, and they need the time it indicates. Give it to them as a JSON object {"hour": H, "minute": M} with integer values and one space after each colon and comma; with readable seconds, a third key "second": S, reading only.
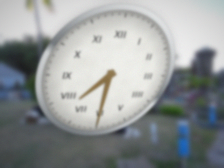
{"hour": 7, "minute": 30}
